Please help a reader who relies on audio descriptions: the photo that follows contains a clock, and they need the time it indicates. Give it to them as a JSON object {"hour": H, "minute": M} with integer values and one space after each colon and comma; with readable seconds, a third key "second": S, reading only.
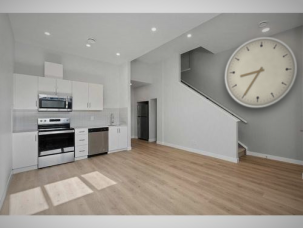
{"hour": 8, "minute": 35}
